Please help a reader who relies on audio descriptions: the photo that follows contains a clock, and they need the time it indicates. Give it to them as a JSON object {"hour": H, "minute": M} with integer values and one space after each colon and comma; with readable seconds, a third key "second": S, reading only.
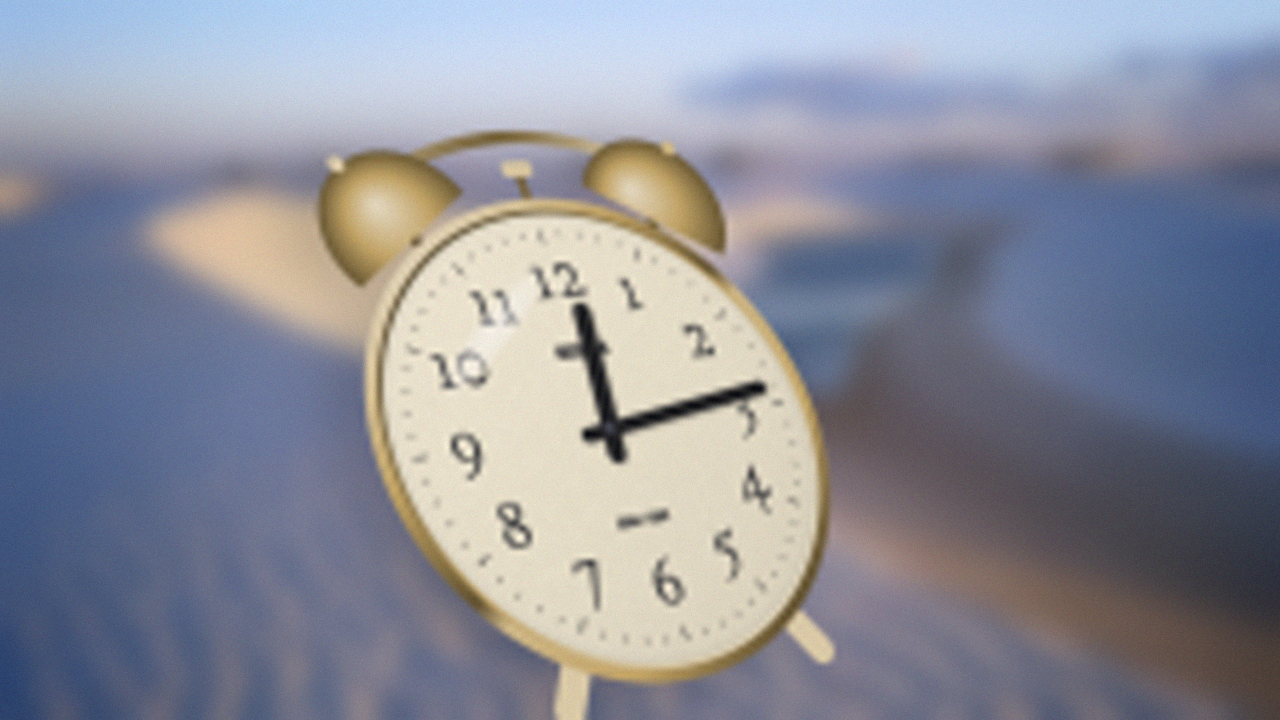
{"hour": 12, "minute": 14}
